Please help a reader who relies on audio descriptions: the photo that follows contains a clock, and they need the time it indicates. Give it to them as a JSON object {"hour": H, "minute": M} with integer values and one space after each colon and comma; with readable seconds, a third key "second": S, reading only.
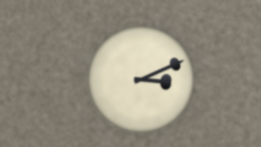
{"hour": 3, "minute": 11}
